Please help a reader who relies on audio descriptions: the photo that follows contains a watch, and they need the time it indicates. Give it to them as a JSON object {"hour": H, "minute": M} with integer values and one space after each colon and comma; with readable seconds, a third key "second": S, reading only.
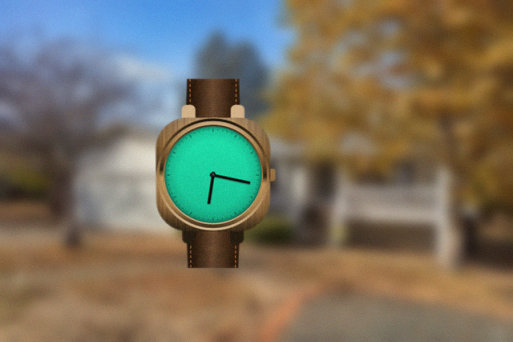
{"hour": 6, "minute": 17}
